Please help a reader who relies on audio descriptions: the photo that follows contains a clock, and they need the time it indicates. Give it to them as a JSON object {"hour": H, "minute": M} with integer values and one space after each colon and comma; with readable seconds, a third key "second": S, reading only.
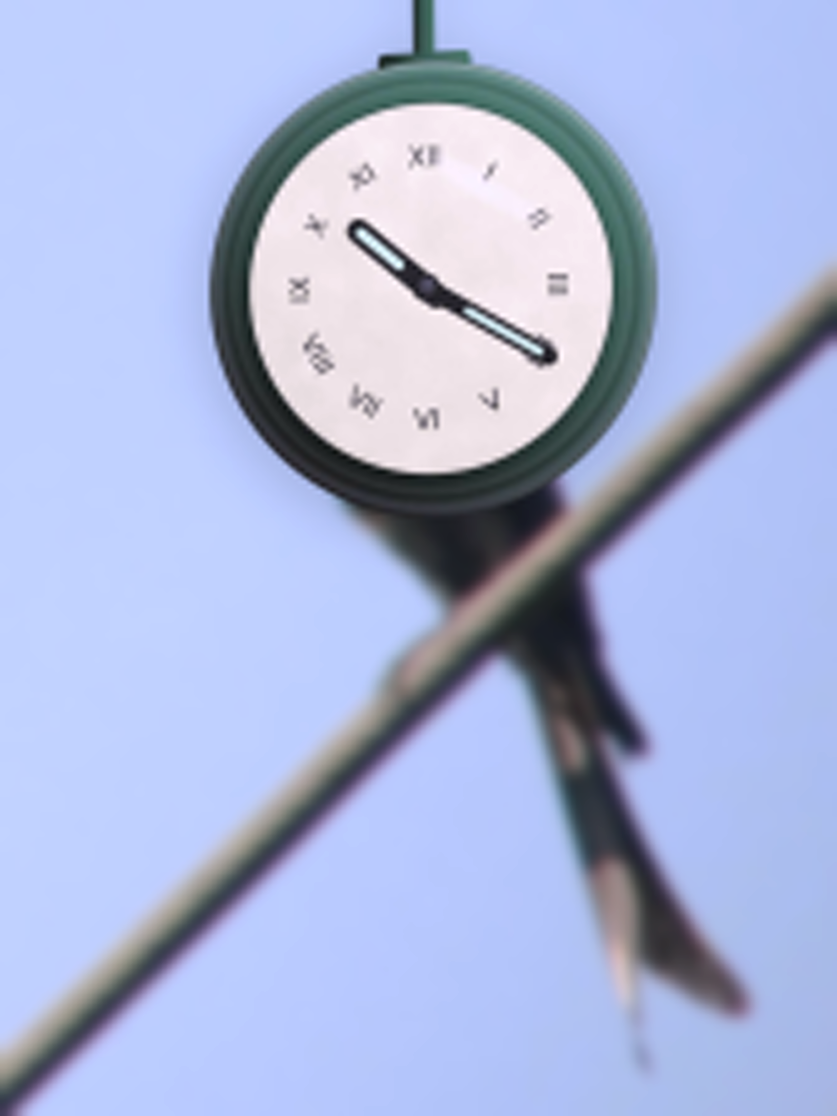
{"hour": 10, "minute": 20}
